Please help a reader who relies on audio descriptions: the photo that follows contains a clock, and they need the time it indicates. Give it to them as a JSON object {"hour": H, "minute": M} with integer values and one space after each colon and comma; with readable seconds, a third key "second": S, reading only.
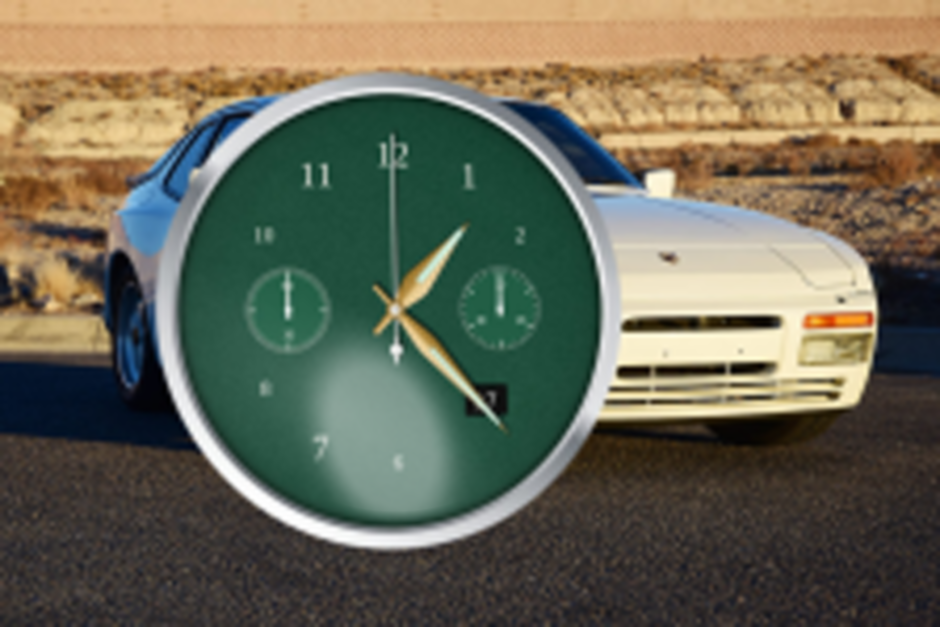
{"hour": 1, "minute": 23}
